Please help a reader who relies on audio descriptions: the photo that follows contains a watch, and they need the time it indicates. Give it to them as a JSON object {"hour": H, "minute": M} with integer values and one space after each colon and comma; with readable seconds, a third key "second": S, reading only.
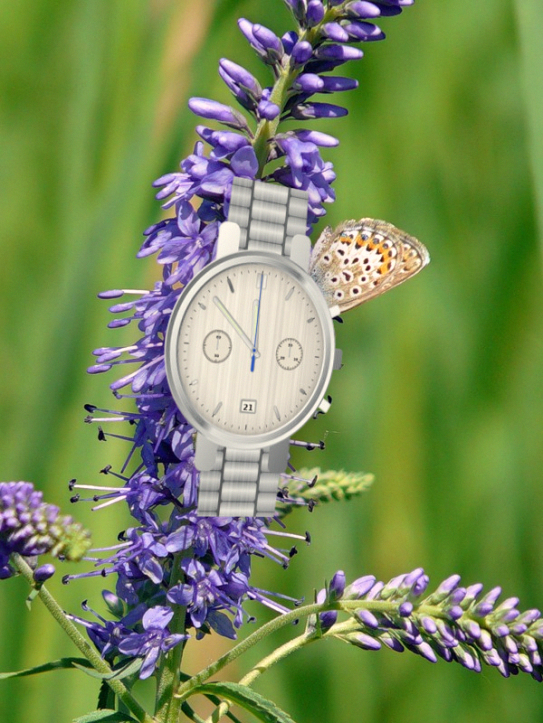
{"hour": 11, "minute": 52}
